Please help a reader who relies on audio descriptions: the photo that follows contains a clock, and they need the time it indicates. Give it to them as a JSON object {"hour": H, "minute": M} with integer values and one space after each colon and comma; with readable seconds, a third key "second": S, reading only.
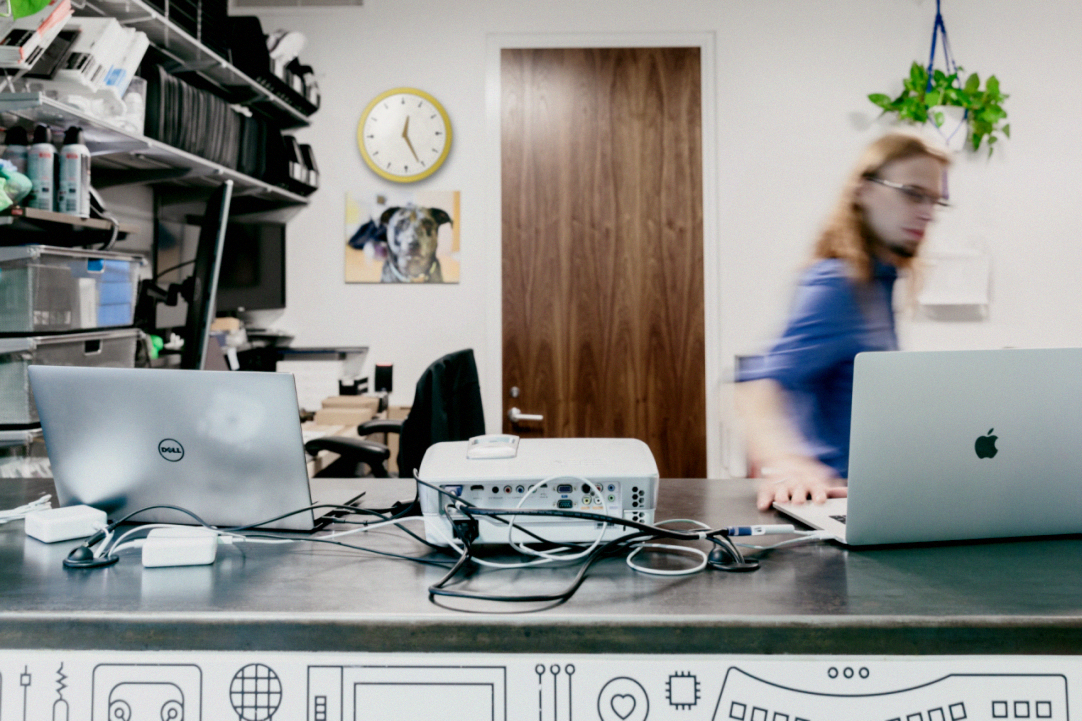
{"hour": 12, "minute": 26}
